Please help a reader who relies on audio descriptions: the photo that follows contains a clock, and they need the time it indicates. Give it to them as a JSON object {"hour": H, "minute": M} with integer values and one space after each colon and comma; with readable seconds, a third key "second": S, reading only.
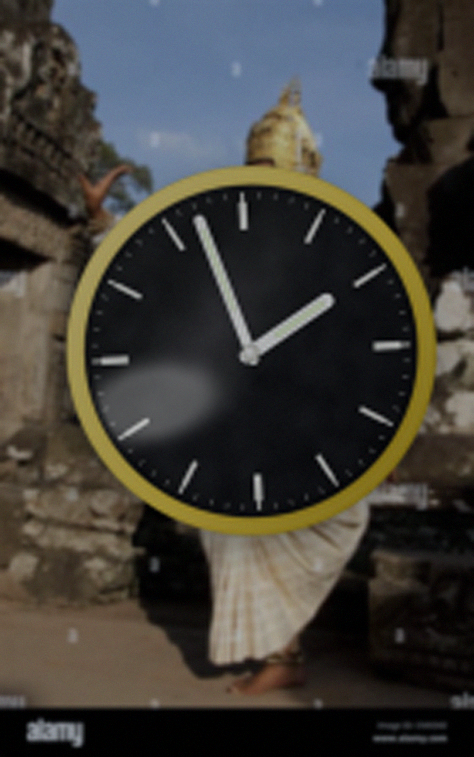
{"hour": 1, "minute": 57}
